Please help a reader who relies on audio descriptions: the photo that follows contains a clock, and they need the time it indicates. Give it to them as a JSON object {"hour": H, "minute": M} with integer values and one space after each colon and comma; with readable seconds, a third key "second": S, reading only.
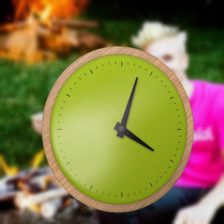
{"hour": 4, "minute": 3}
